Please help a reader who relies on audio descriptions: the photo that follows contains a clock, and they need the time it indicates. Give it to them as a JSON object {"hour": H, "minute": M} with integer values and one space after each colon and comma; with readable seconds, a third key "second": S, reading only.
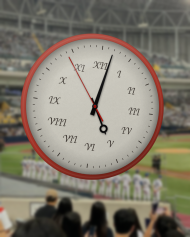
{"hour": 5, "minute": 1, "second": 54}
